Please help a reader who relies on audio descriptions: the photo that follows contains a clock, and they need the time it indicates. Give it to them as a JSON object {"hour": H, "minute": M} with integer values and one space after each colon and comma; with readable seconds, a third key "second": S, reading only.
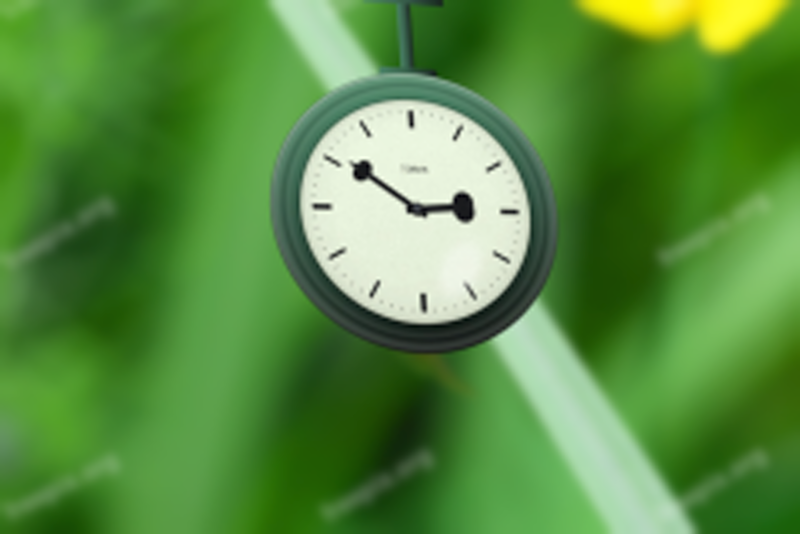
{"hour": 2, "minute": 51}
